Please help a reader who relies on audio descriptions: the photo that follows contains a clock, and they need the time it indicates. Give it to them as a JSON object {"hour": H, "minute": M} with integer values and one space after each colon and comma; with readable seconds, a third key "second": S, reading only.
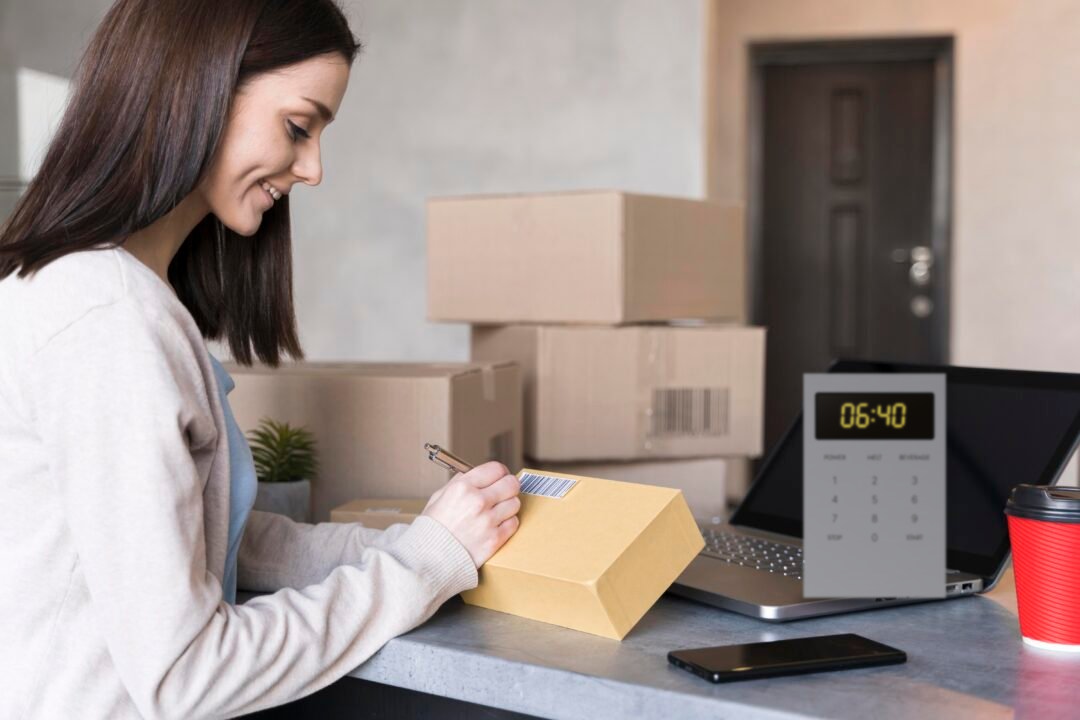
{"hour": 6, "minute": 40}
